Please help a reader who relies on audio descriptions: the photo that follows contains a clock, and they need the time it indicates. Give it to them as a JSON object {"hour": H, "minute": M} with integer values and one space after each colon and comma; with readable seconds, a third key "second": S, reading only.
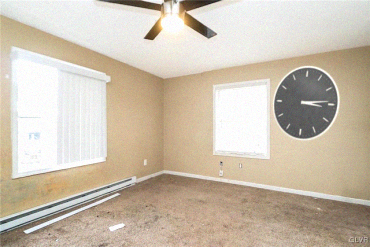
{"hour": 3, "minute": 14}
